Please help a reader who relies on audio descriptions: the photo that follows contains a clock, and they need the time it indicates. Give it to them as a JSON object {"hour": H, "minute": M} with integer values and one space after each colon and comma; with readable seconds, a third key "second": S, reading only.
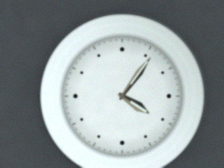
{"hour": 4, "minute": 6}
